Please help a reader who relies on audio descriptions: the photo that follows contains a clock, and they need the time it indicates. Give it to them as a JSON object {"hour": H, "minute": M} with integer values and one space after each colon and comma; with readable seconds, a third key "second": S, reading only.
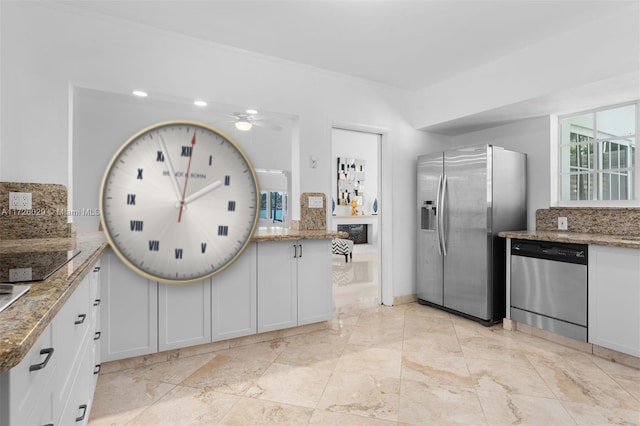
{"hour": 1, "minute": 56, "second": 1}
